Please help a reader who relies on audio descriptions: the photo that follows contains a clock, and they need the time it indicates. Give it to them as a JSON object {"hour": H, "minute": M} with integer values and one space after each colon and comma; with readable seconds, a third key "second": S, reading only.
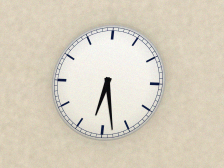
{"hour": 6, "minute": 28}
